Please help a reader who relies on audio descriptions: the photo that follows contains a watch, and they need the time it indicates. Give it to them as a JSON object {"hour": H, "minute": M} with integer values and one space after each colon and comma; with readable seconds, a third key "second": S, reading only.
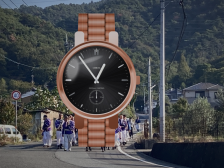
{"hour": 12, "minute": 54}
